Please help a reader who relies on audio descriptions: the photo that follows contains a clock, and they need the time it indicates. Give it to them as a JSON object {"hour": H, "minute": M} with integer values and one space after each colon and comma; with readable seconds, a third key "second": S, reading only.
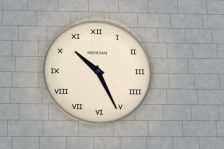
{"hour": 10, "minute": 26}
